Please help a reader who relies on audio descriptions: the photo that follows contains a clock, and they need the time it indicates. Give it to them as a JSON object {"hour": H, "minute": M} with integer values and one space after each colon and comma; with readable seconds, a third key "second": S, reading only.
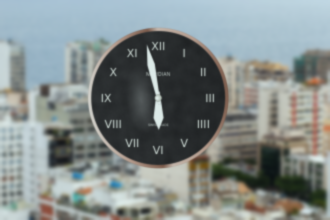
{"hour": 5, "minute": 58}
